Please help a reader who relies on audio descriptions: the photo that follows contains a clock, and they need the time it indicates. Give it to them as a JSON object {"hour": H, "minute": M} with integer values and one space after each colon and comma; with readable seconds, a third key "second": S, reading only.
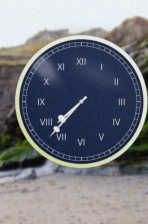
{"hour": 7, "minute": 37}
